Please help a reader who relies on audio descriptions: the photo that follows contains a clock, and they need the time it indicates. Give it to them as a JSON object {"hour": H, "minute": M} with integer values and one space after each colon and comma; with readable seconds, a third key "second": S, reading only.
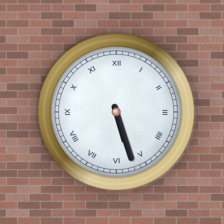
{"hour": 5, "minute": 27}
